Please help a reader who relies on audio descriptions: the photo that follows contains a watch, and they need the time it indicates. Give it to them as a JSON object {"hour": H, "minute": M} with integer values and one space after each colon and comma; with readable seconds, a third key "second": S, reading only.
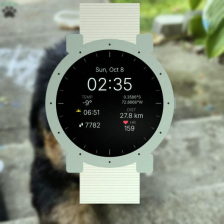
{"hour": 2, "minute": 35}
